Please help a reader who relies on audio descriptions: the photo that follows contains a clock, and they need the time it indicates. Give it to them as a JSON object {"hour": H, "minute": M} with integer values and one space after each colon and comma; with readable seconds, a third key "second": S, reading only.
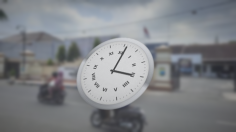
{"hour": 3, "minute": 1}
